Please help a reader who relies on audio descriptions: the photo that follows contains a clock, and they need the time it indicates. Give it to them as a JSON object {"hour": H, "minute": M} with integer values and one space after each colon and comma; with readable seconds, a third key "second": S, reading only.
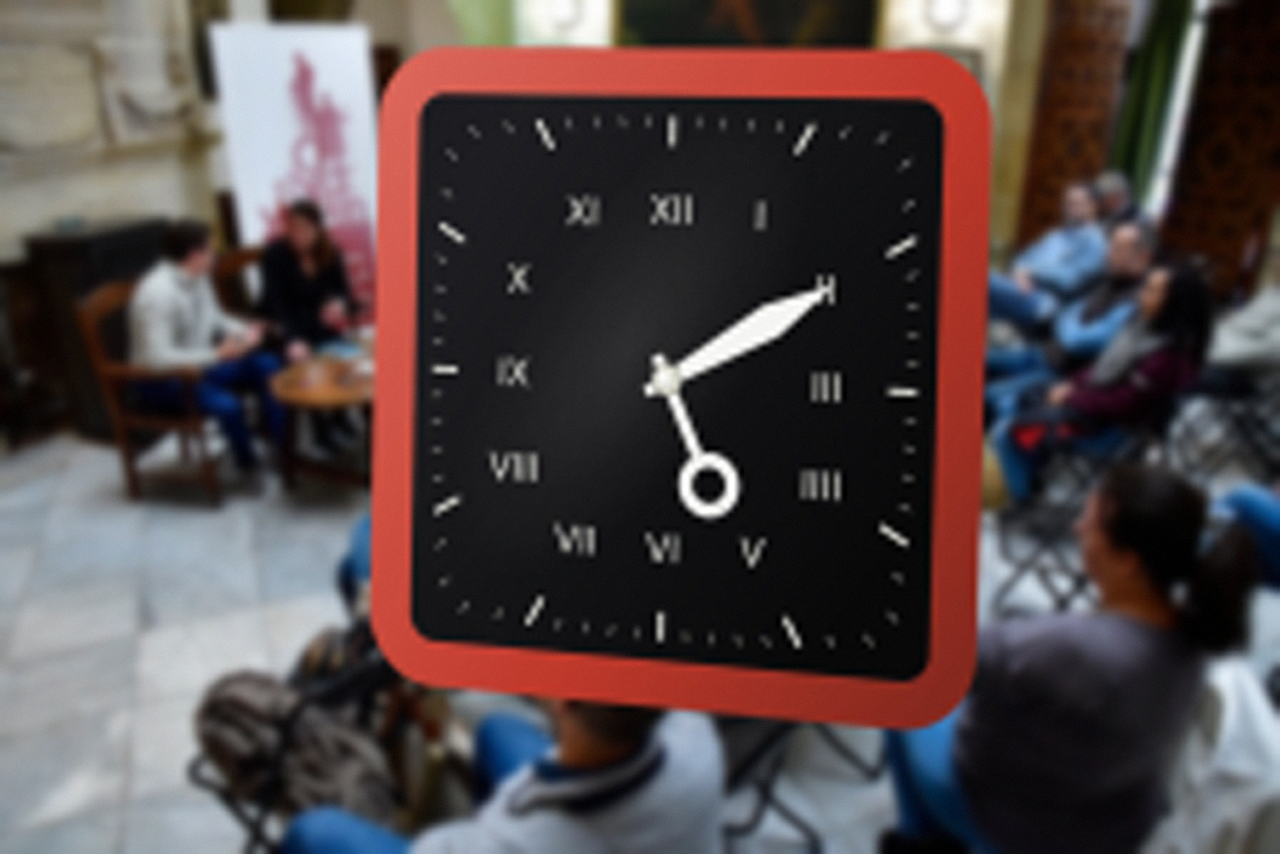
{"hour": 5, "minute": 10}
